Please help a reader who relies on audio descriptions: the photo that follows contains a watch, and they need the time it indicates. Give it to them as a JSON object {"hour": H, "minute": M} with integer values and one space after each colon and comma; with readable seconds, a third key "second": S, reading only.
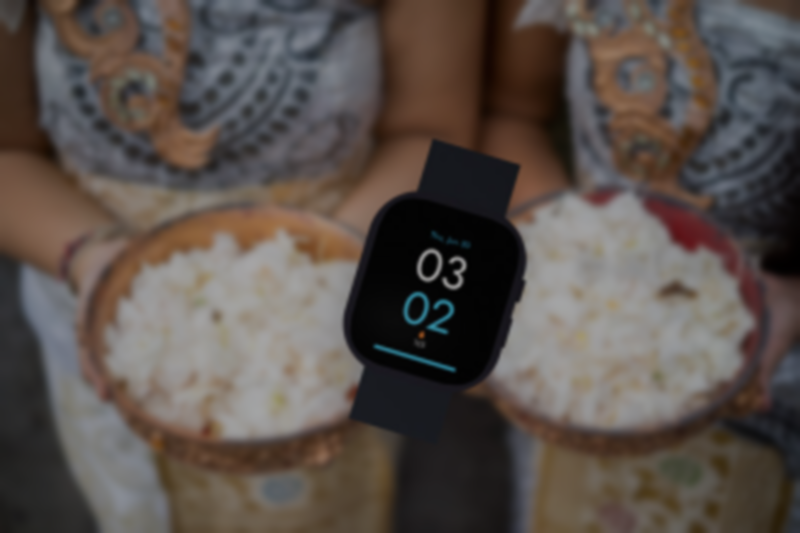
{"hour": 3, "minute": 2}
